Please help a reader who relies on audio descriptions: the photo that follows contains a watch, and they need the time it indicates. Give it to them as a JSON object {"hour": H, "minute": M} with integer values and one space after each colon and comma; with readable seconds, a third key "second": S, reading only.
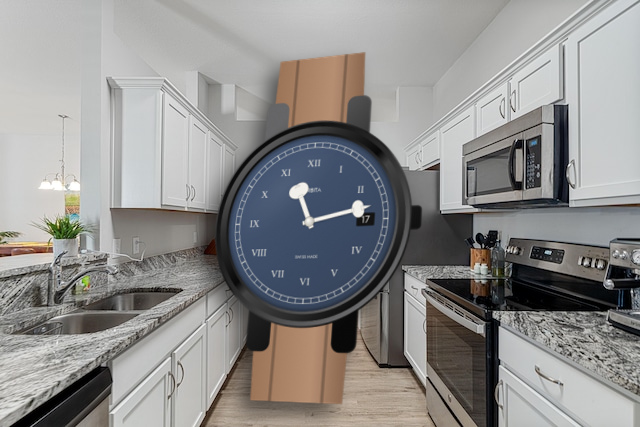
{"hour": 11, "minute": 13}
